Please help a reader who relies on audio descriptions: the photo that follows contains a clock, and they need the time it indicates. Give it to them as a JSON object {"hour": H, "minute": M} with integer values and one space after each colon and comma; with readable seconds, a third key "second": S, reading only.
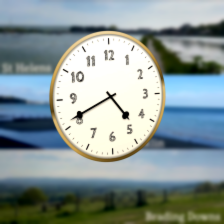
{"hour": 4, "minute": 41}
